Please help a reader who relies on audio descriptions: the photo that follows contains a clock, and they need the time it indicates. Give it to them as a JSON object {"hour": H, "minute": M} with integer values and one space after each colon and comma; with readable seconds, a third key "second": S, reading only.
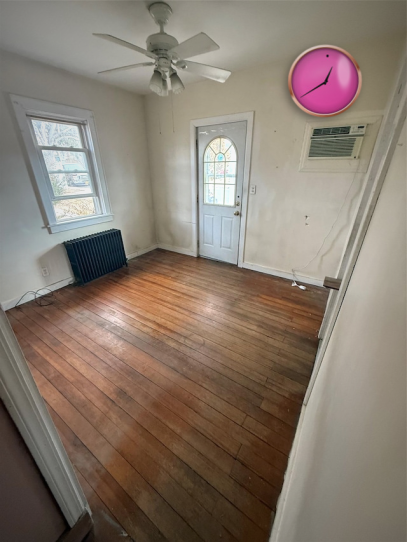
{"hour": 12, "minute": 39}
